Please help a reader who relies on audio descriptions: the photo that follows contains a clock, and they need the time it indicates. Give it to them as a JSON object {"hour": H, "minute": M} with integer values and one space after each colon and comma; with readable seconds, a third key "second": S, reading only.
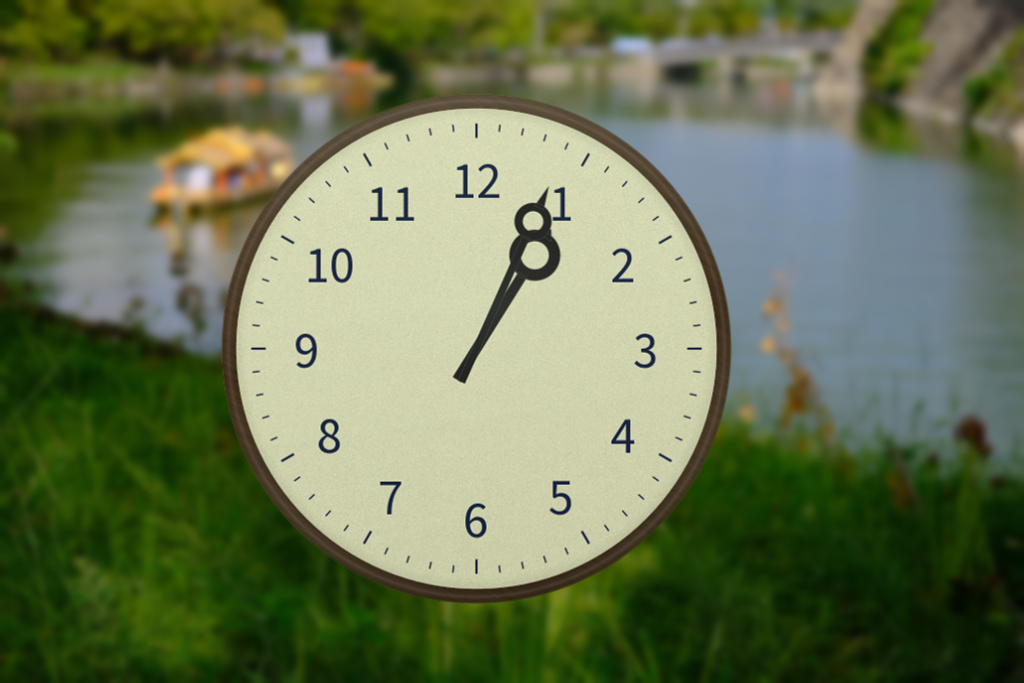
{"hour": 1, "minute": 4}
